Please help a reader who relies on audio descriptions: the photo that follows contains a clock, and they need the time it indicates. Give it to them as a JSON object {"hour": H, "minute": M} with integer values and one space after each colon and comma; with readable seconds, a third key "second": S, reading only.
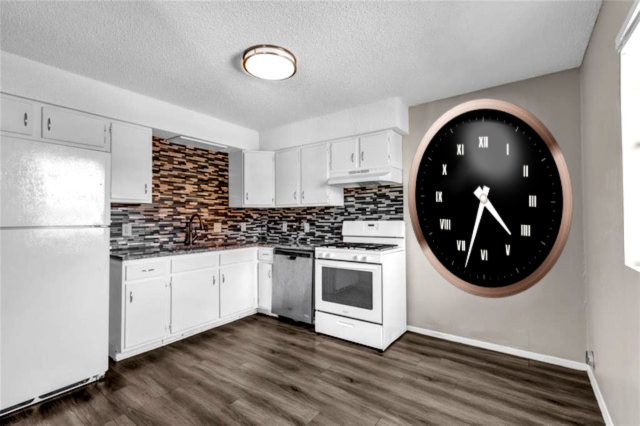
{"hour": 4, "minute": 33}
